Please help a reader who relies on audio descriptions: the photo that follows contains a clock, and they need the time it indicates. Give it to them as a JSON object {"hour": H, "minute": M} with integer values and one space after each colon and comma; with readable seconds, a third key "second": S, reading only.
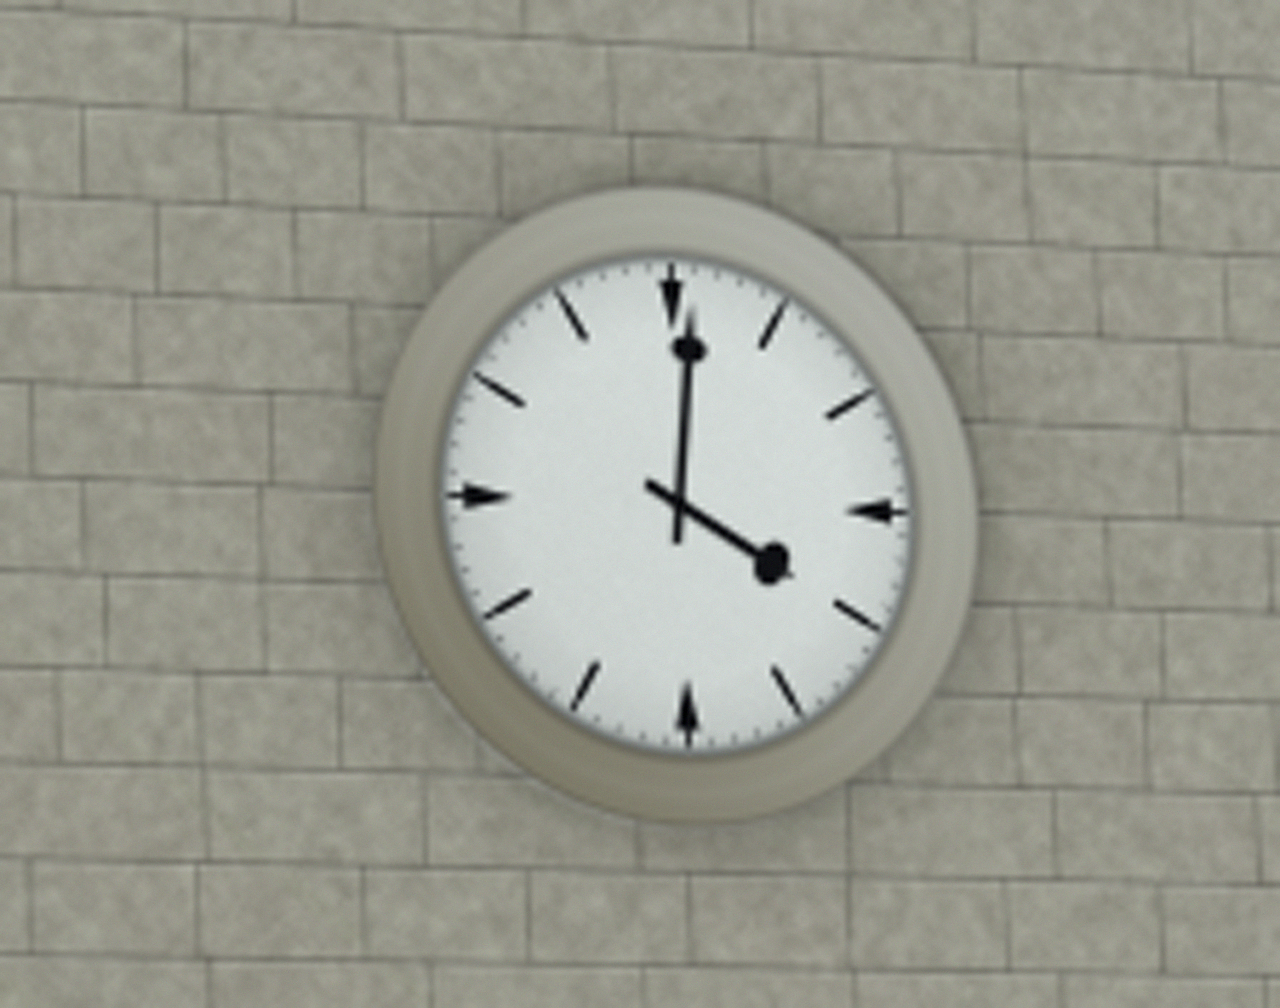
{"hour": 4, "minute": 1}
